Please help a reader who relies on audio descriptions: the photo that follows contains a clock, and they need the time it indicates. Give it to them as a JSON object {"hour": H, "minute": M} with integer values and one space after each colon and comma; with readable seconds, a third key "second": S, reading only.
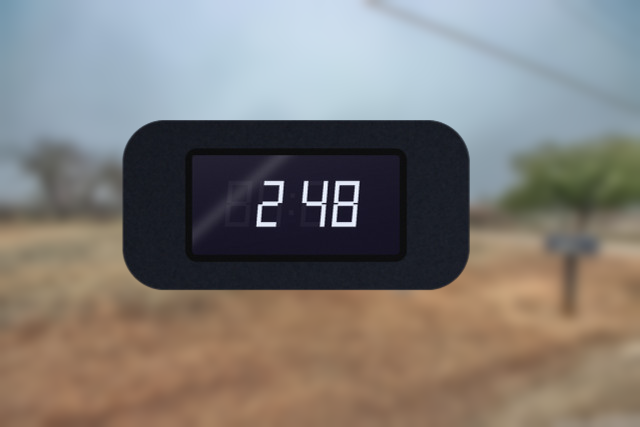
{"hour": 2, "minute": 48}
